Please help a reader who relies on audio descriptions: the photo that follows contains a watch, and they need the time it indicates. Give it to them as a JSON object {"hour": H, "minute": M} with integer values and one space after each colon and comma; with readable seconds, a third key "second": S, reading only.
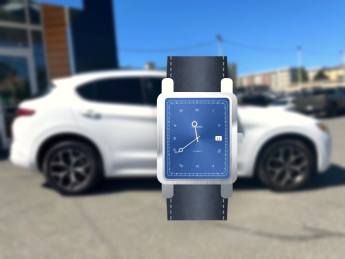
{"hour": 11, "minute": 39}
